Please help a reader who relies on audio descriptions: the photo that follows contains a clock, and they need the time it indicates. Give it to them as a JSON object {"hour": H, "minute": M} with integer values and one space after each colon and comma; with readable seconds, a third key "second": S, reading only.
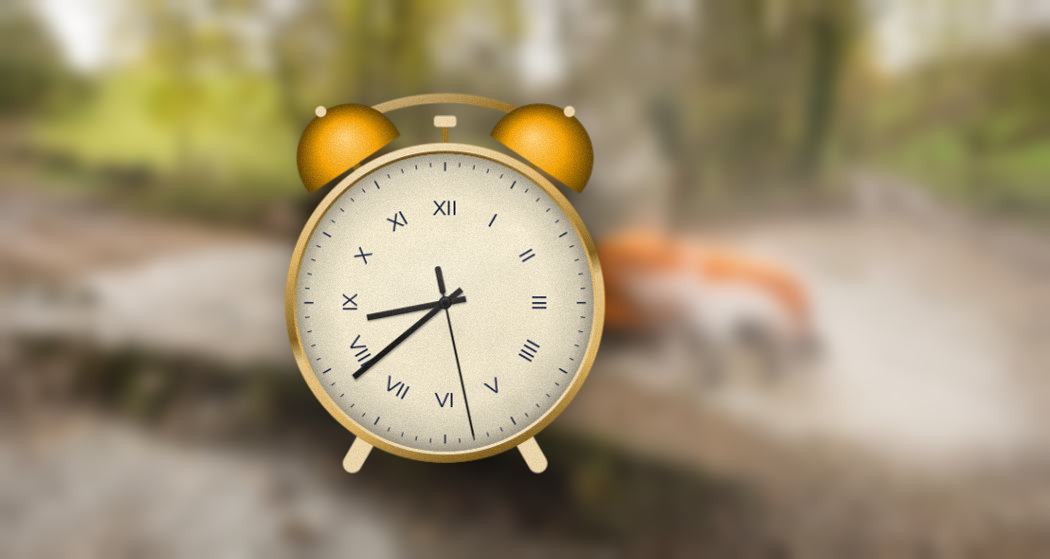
{"hour": 8, "minute": 38, "second": 28}
